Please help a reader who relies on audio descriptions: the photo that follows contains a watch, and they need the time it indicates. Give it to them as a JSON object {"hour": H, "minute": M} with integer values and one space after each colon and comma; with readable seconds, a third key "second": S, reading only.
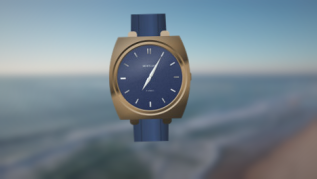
{"hour": 7, "minute": 5}
